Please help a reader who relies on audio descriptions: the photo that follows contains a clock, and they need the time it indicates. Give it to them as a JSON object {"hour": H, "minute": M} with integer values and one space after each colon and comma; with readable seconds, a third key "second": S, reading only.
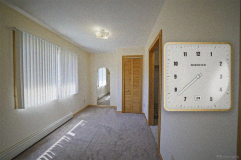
{"hour": 7, "minute": 38}
